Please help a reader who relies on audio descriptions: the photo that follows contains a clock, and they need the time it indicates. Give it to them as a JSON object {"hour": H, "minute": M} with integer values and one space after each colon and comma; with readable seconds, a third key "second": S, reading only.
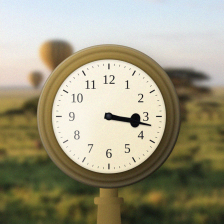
{"hour": 3, "minute": 17}
